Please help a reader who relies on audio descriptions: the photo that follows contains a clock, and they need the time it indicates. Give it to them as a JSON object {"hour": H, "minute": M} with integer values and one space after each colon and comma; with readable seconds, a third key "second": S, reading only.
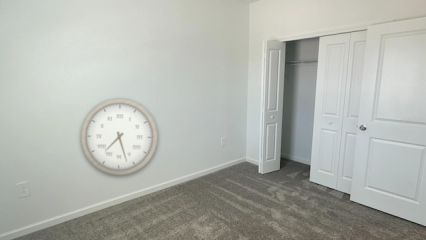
{"hour": 7, "minute": 27}
